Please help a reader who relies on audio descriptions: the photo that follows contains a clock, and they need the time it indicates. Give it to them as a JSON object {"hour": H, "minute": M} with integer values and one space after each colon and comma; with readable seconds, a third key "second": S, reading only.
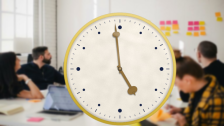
{"hour": 4, "minute": 59}
